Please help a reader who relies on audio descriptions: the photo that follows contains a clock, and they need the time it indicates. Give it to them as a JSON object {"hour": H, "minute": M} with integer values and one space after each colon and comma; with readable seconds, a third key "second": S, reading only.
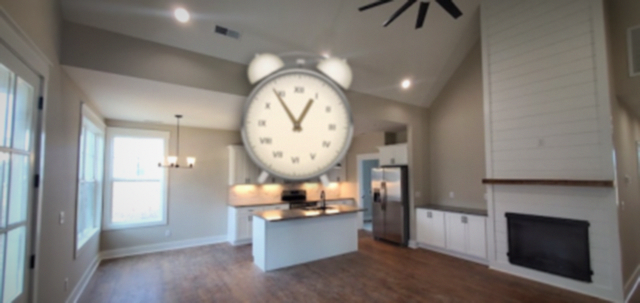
{"hour": 12, "minute": 54}
